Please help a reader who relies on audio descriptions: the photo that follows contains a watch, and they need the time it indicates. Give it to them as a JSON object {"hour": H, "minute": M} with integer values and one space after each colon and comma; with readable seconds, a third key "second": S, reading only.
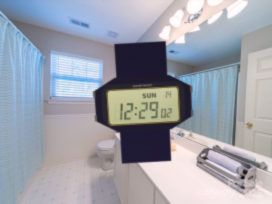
{"hour": 12, "minute": 29}
